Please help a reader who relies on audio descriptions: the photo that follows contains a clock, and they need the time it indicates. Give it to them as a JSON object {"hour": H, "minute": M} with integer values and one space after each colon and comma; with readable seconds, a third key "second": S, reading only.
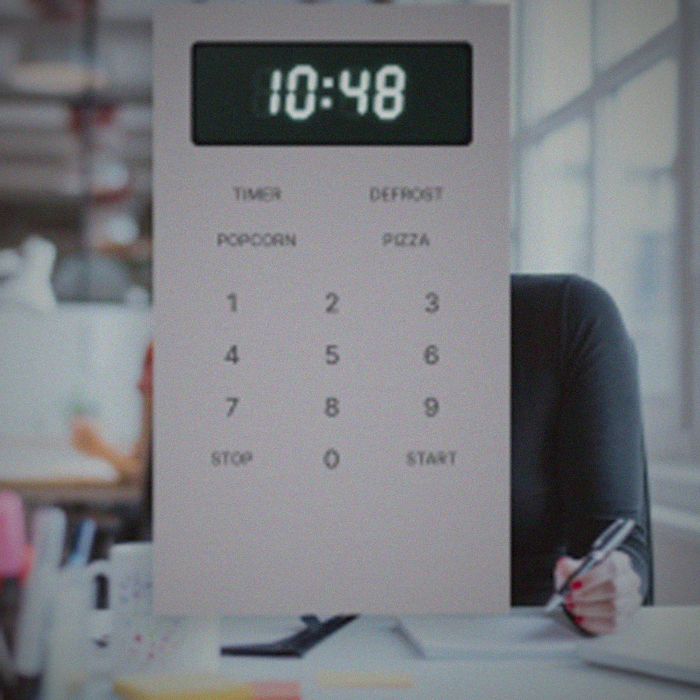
{"hour": 10, "minute": 48}
